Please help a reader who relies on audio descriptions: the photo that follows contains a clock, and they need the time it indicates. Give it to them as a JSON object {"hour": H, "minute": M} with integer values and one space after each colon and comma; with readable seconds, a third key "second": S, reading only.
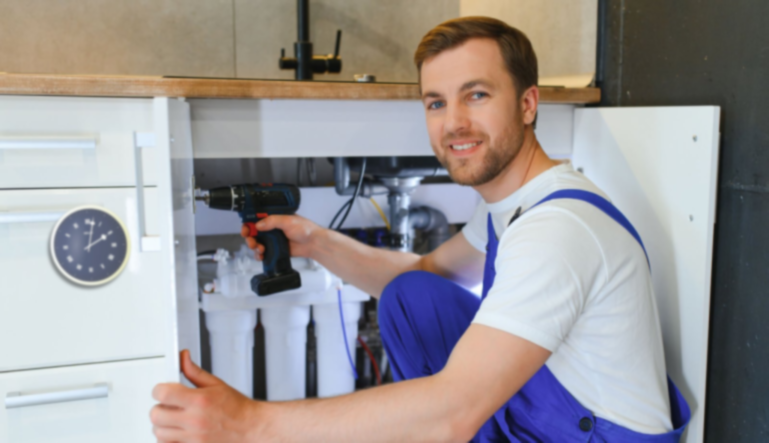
{"hour": 2, "minute": 2}
